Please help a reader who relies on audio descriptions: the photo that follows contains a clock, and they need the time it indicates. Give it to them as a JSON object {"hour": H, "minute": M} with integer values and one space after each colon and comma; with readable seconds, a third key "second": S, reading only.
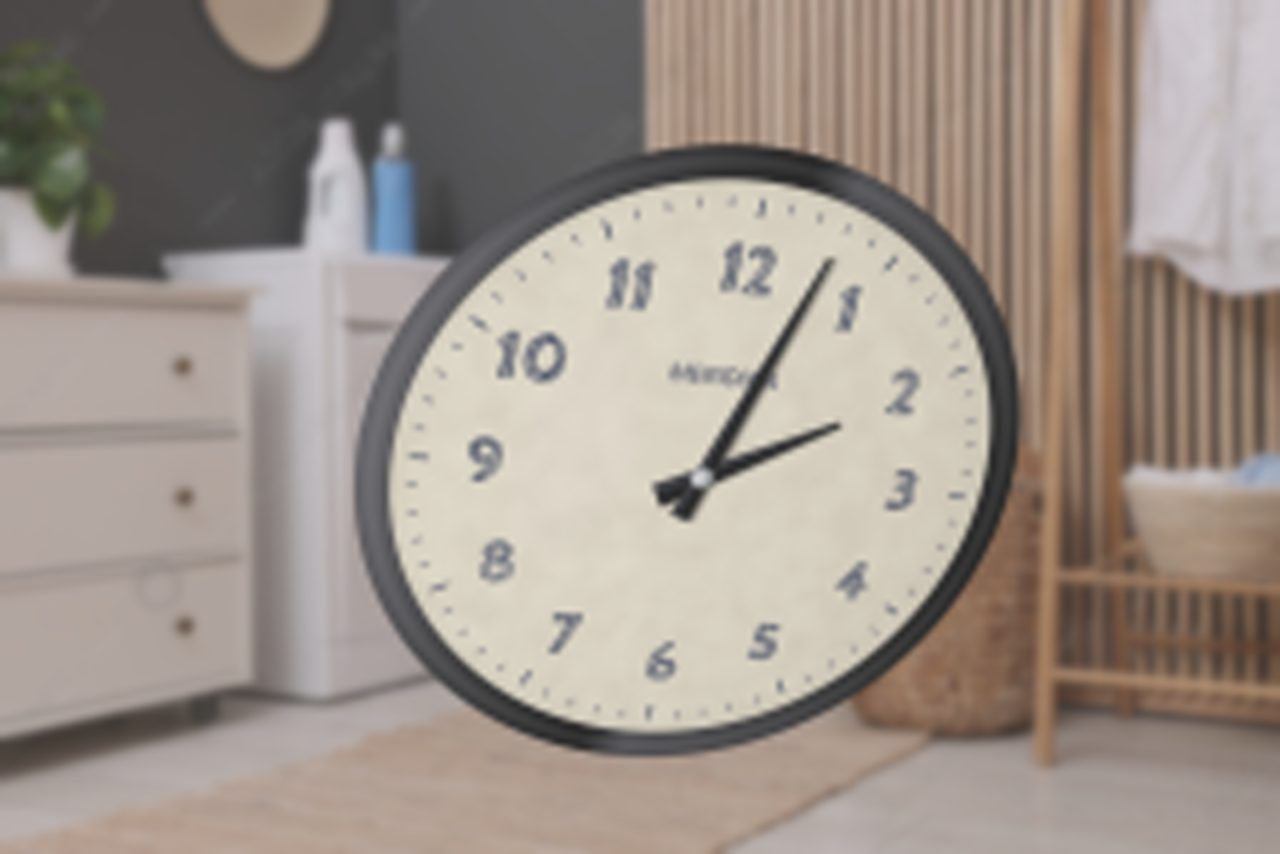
{"hour": 2, "minute": 3}
